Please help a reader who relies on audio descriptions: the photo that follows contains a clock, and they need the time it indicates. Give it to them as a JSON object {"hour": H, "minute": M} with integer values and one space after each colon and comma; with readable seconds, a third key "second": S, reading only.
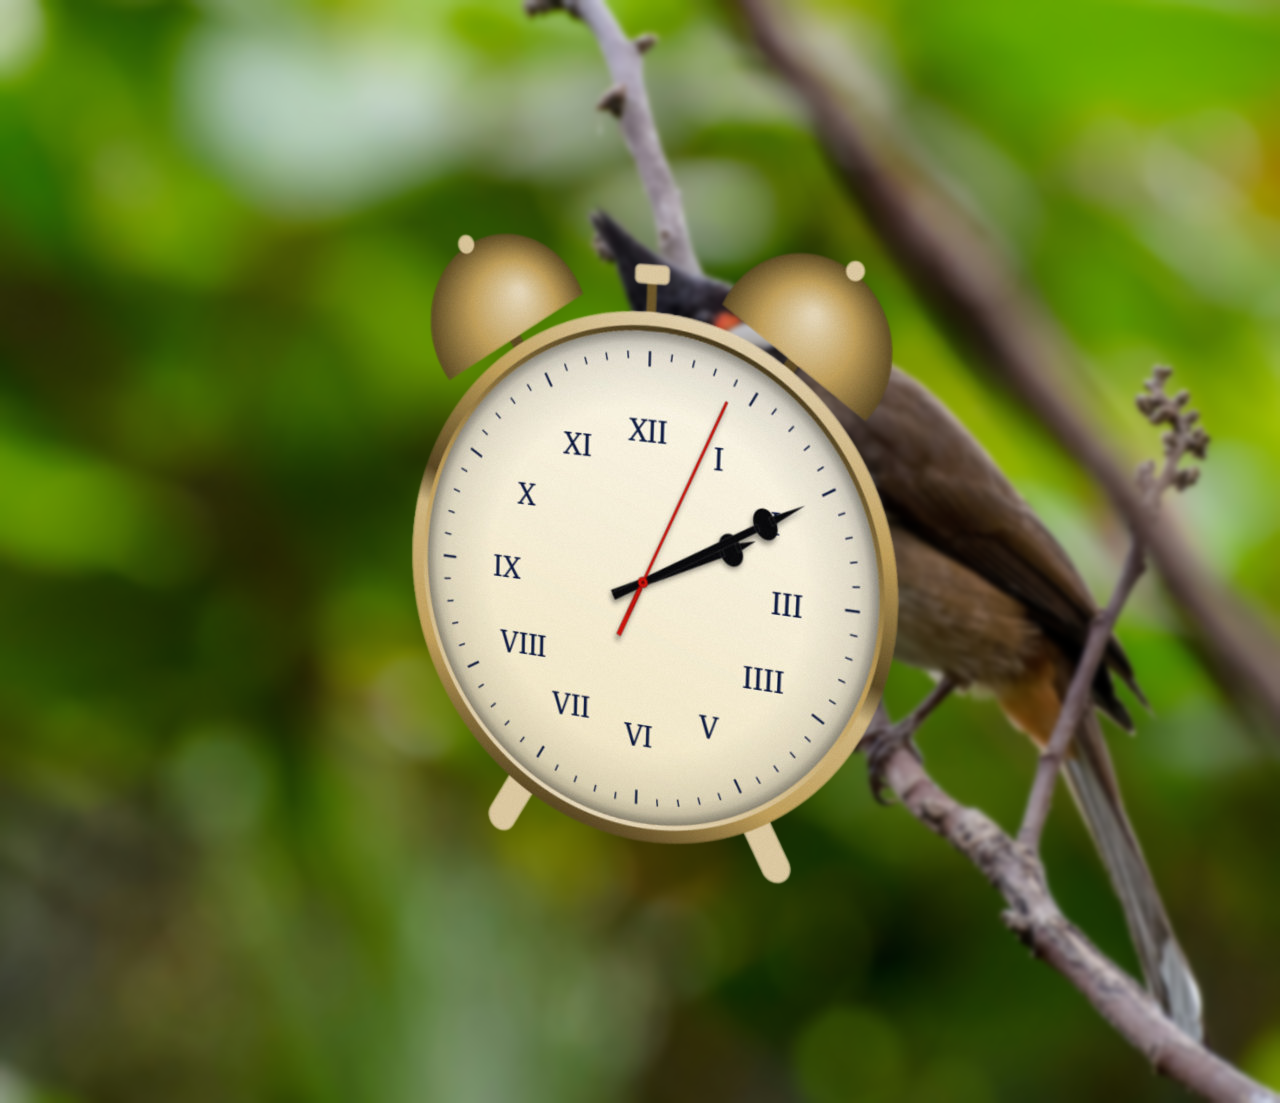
{"hour": 2, "minute": 10, "second": 4}
